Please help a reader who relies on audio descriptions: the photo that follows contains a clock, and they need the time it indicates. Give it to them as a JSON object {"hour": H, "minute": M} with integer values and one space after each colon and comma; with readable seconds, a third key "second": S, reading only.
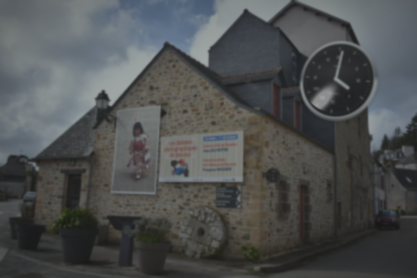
{"hour": 4, "minute": 1}
